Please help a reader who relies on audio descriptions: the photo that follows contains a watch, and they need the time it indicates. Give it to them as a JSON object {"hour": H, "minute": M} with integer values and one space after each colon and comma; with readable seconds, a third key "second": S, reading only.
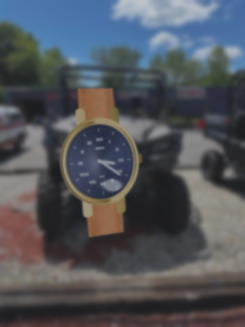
{"hour": 3, "minute": 21}
